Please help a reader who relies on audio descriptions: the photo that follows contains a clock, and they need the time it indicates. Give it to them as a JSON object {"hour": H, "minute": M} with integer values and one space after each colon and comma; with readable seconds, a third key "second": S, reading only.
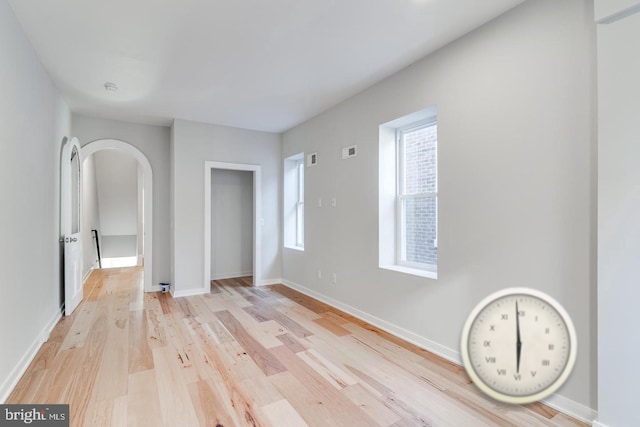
{"hour": 5, "minute": 59}
